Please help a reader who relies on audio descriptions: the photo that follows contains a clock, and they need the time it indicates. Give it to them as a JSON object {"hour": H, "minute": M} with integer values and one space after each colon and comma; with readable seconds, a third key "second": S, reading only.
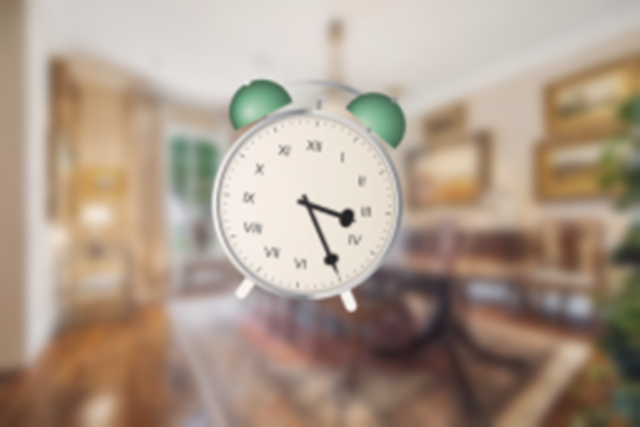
{"hour": 3, "minute": 25}
